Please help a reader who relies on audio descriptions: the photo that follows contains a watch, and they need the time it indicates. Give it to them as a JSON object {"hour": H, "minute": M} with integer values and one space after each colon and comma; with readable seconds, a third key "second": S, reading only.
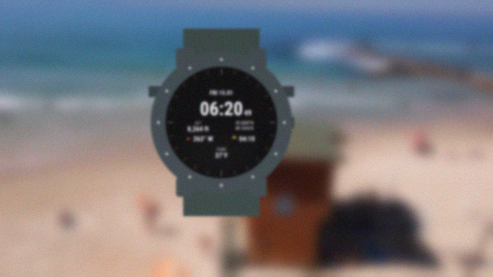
{"hour": 6, "minute": 20}
